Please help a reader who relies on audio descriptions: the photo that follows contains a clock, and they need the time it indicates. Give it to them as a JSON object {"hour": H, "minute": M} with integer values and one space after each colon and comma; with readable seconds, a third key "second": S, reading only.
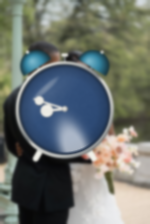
{"hour": 8, "minute": 48}
